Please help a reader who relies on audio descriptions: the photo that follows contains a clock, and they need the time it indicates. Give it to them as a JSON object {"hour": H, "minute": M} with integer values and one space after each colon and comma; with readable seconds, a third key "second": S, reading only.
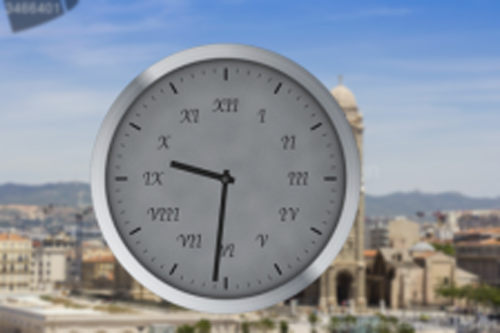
{"hour": 9, "minute": 31}
